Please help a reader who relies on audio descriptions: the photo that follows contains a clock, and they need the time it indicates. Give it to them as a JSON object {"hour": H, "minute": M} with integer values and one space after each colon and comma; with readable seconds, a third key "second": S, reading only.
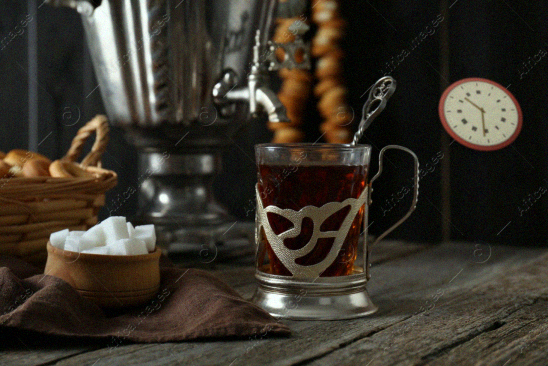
{"hour": 10, "minute": 31}
